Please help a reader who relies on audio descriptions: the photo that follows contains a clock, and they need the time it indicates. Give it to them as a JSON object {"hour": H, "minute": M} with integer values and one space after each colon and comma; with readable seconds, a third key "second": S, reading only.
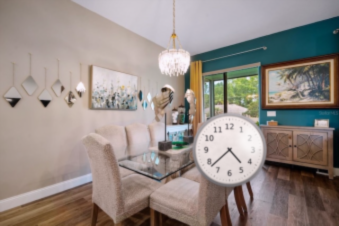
{"hour": 4, "minute": 38}
